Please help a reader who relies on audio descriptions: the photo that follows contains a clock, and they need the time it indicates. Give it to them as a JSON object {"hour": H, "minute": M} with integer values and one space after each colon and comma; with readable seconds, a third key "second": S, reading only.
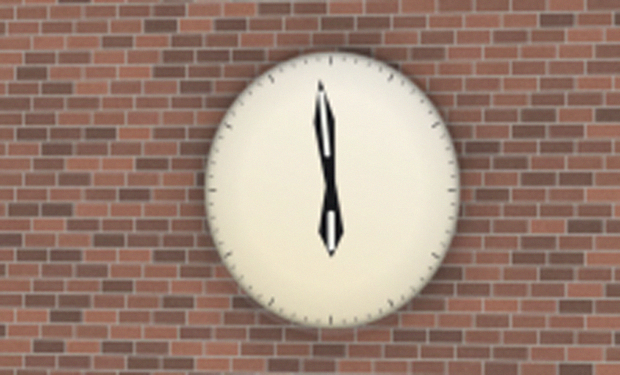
{"hour": 5, "minute": 59}
